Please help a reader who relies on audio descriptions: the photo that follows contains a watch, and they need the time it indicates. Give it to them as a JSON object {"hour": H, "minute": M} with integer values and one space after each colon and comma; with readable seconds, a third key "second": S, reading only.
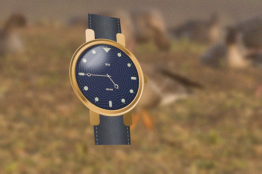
{"hour": 4, "minute": 45}
